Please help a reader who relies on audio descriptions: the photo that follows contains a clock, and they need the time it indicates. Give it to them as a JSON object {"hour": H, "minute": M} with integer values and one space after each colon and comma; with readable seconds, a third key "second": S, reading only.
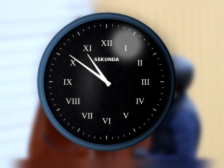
{"hour": 10, "minute": 51}
